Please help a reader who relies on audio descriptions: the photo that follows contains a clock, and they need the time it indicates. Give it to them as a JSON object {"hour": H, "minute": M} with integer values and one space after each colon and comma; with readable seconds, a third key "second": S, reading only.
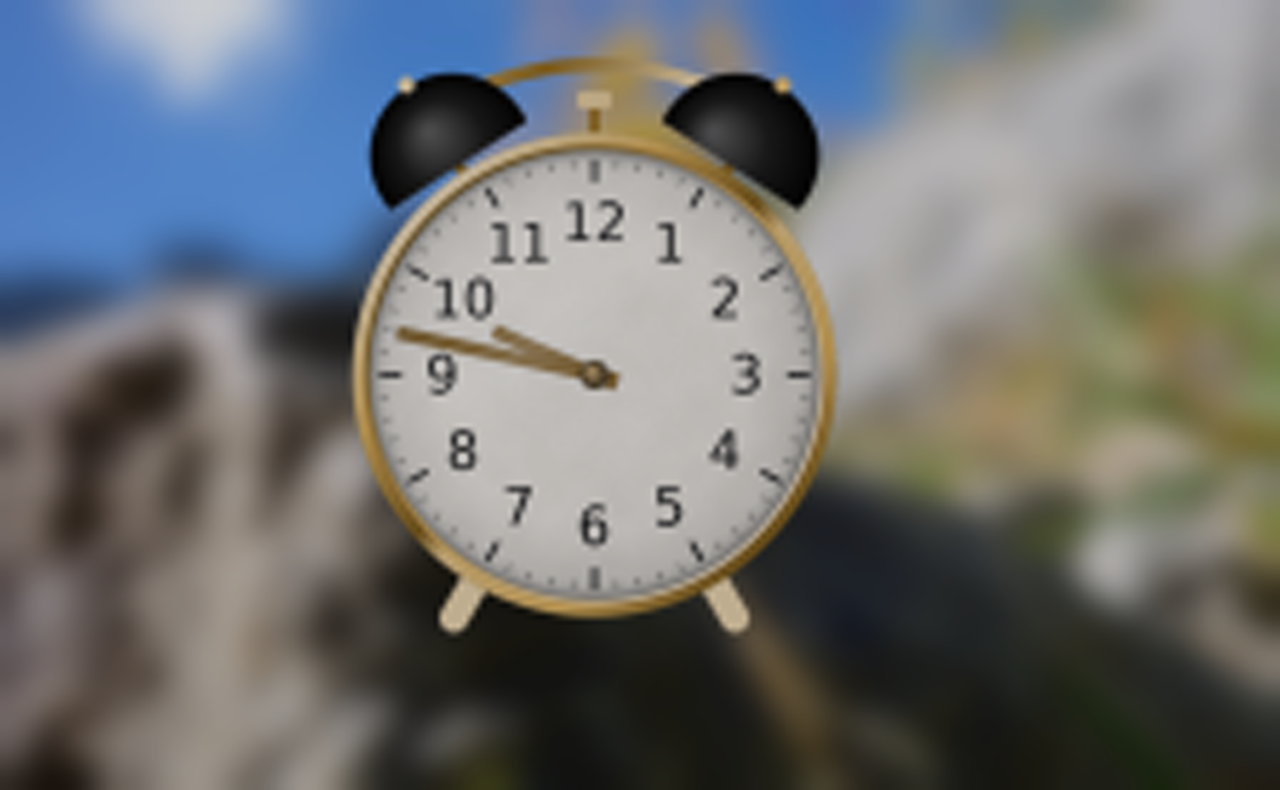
{"hour": 9, "minute": 47}
